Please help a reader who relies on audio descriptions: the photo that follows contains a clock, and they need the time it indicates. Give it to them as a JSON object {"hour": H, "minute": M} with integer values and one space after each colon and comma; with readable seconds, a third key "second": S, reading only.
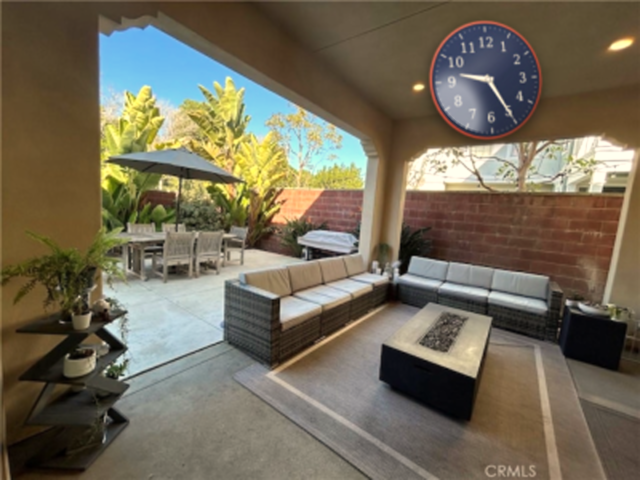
{"hour": 9, "minute": 25}
